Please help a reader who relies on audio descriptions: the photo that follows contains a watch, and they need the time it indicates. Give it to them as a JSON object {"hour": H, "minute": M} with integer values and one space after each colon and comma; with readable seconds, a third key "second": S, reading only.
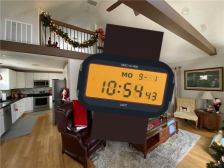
{"hour": 10, "minute": 54, "second": 43}
